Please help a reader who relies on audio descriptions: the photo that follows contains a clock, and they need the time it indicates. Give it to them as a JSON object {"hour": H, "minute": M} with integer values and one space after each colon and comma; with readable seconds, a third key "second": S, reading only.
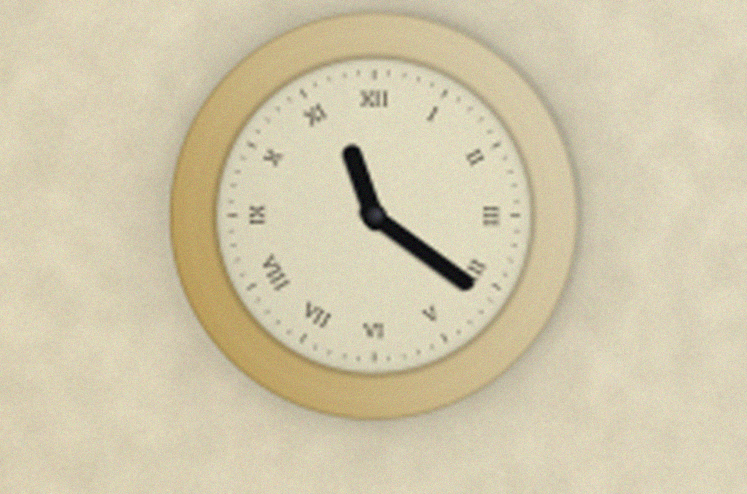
{"hour": 11, "minute": 21}
